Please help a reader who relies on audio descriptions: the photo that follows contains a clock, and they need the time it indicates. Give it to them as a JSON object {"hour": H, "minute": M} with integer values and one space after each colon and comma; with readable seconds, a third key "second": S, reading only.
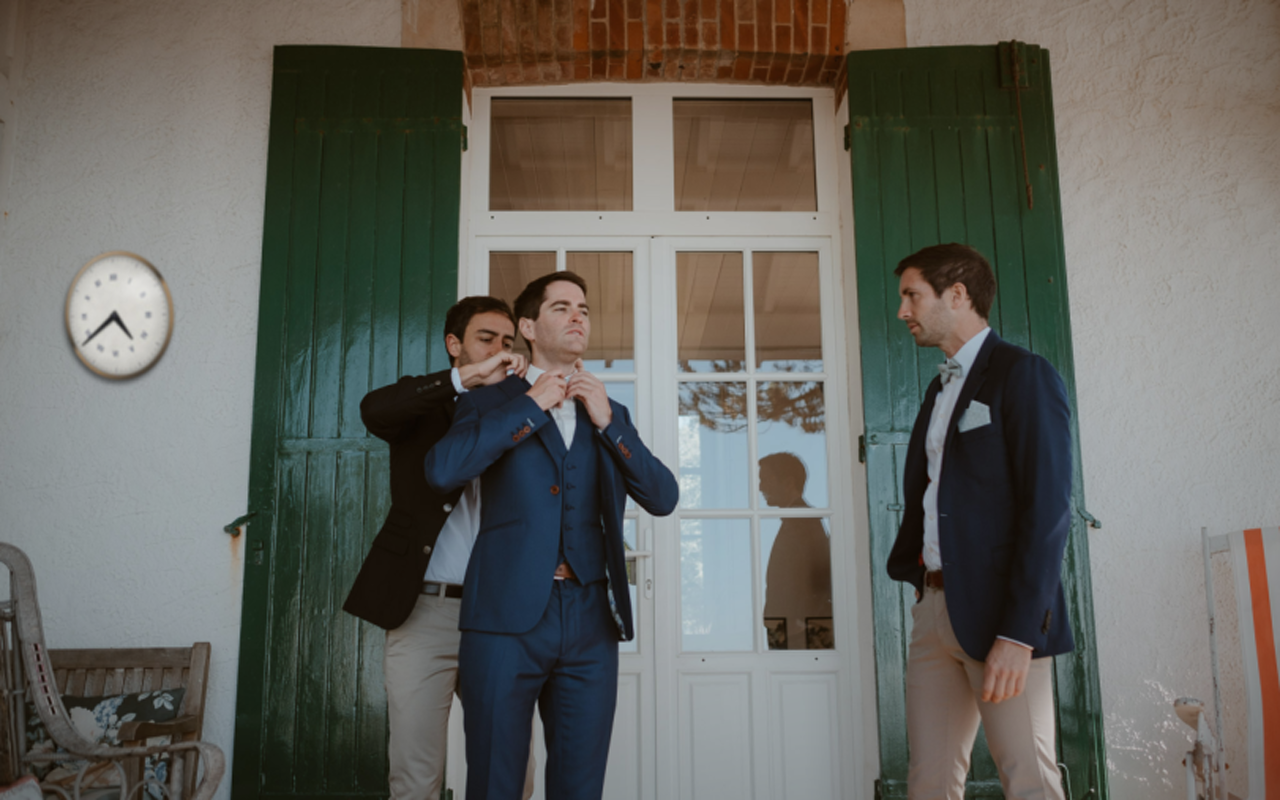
{"hour": 4, "minute": 39}
